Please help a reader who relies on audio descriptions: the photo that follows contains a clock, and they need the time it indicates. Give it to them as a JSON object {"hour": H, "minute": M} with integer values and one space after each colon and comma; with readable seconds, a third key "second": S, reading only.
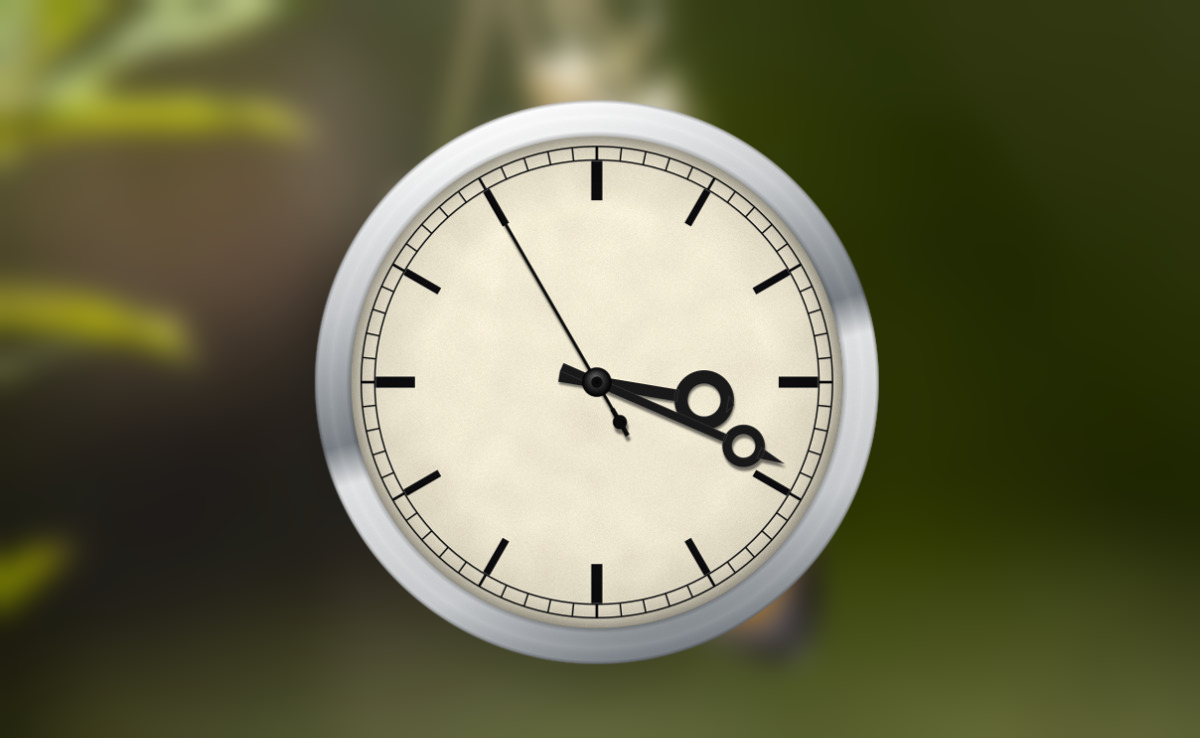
{"hour": 3, "minute": 18, "second": 55}
